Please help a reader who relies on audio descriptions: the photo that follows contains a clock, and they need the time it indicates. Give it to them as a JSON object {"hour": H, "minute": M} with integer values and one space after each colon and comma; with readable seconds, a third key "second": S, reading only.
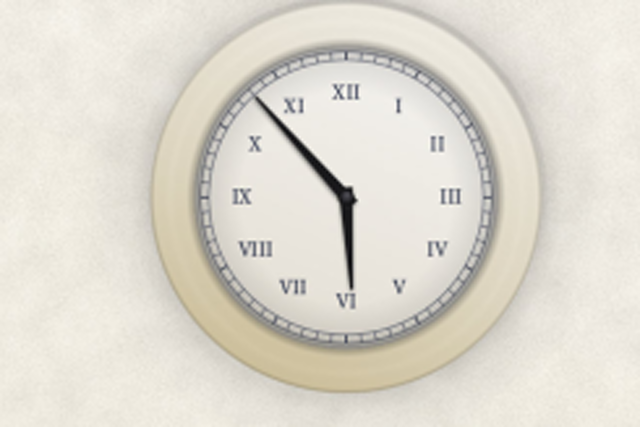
{"hour": 5, "minute": 53}
